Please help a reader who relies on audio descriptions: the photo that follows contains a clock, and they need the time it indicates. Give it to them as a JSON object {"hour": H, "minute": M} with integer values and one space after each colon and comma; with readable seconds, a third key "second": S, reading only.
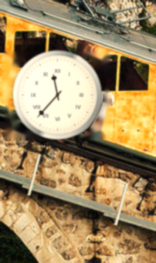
{"hour": 11, "minute": 37}
